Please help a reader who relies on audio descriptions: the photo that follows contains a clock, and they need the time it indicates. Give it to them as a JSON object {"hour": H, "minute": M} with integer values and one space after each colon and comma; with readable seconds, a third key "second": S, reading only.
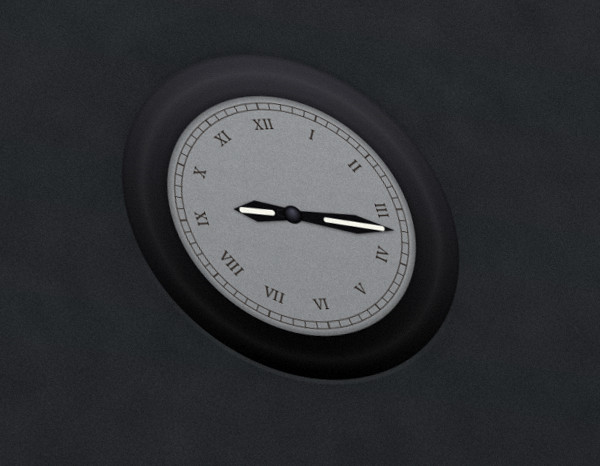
{"hour": 9, "minute": 17}
